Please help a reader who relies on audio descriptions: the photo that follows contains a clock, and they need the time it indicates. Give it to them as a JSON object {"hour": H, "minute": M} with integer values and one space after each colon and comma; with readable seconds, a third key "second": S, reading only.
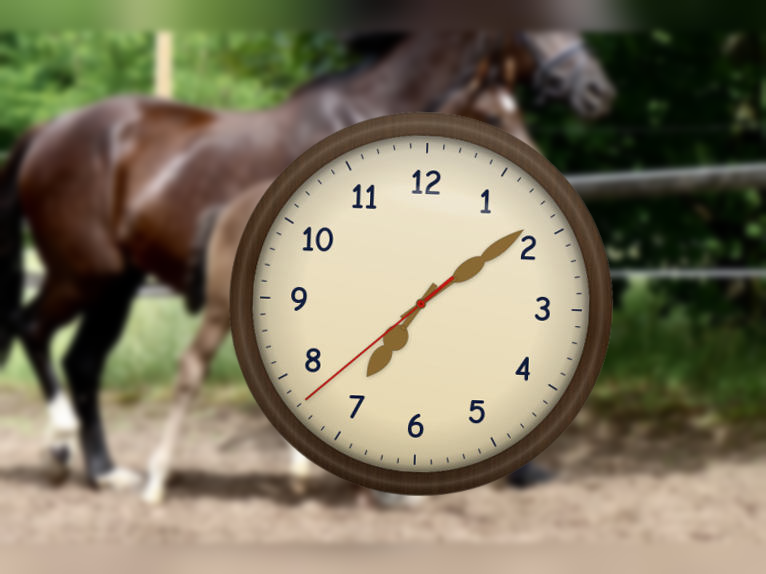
{"hour": 7, "minute": 8, "second": 38}
